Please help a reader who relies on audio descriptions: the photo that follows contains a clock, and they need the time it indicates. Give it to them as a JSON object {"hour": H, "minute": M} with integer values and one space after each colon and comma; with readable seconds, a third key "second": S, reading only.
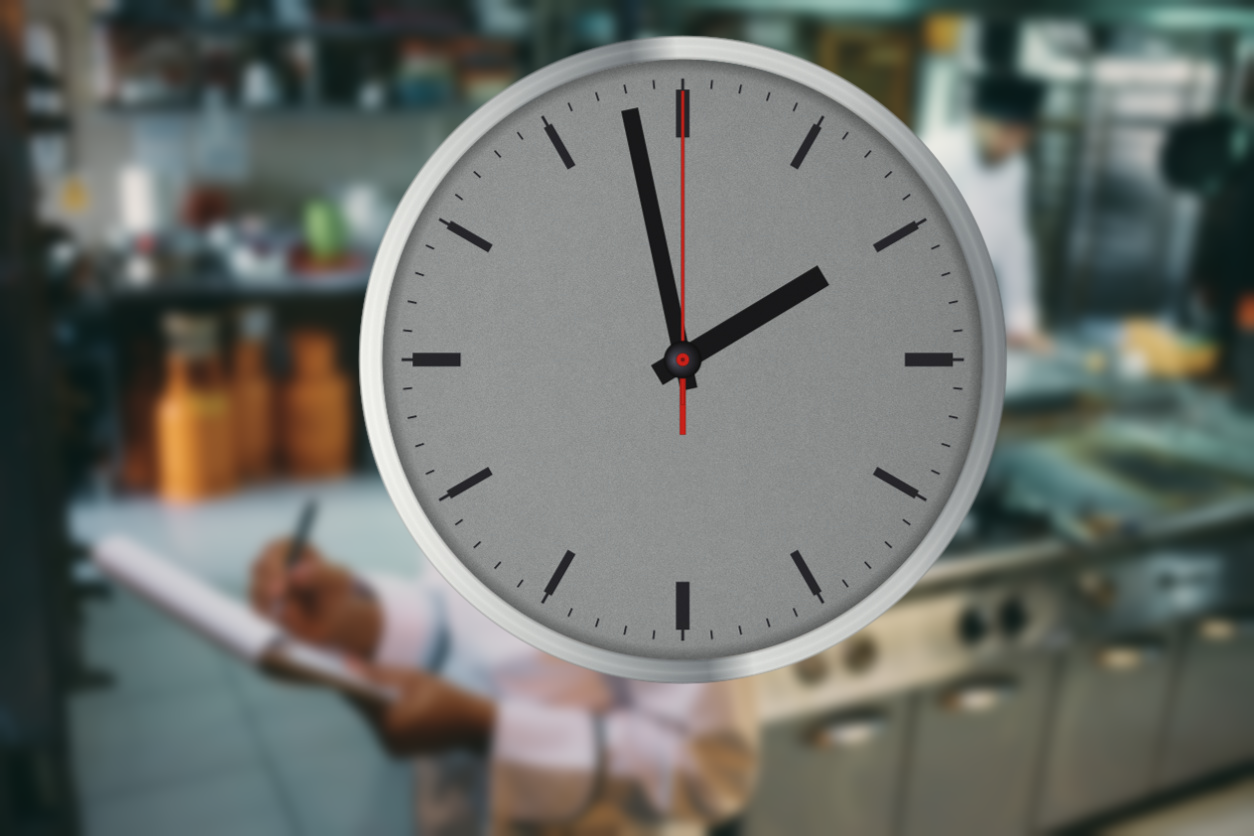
{"hour": 1, "minute": 58, "second": 0}
